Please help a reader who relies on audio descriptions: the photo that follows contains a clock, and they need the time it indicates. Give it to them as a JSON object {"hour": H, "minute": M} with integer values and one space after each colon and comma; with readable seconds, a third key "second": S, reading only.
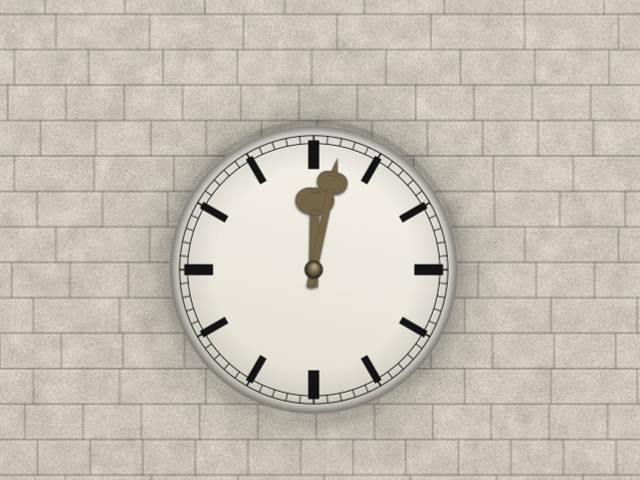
{"hour": 12, "minute": 2}
